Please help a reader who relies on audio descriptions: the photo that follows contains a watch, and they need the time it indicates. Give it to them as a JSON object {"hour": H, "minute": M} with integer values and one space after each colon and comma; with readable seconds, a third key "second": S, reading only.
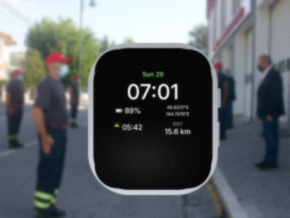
{"hour": 7, "minute": 1}
